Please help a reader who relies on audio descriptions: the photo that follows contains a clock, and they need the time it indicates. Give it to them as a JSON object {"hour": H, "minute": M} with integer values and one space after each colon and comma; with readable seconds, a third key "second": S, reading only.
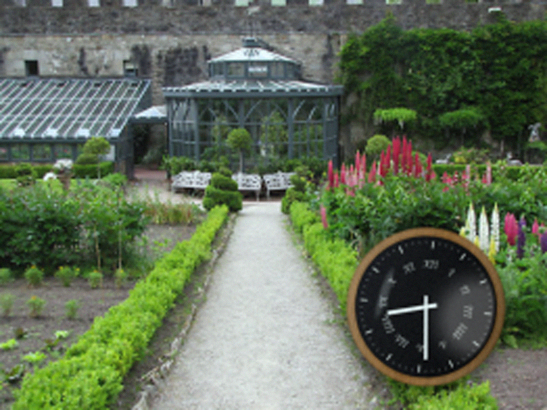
{"hour": 8, "minute": 29}
